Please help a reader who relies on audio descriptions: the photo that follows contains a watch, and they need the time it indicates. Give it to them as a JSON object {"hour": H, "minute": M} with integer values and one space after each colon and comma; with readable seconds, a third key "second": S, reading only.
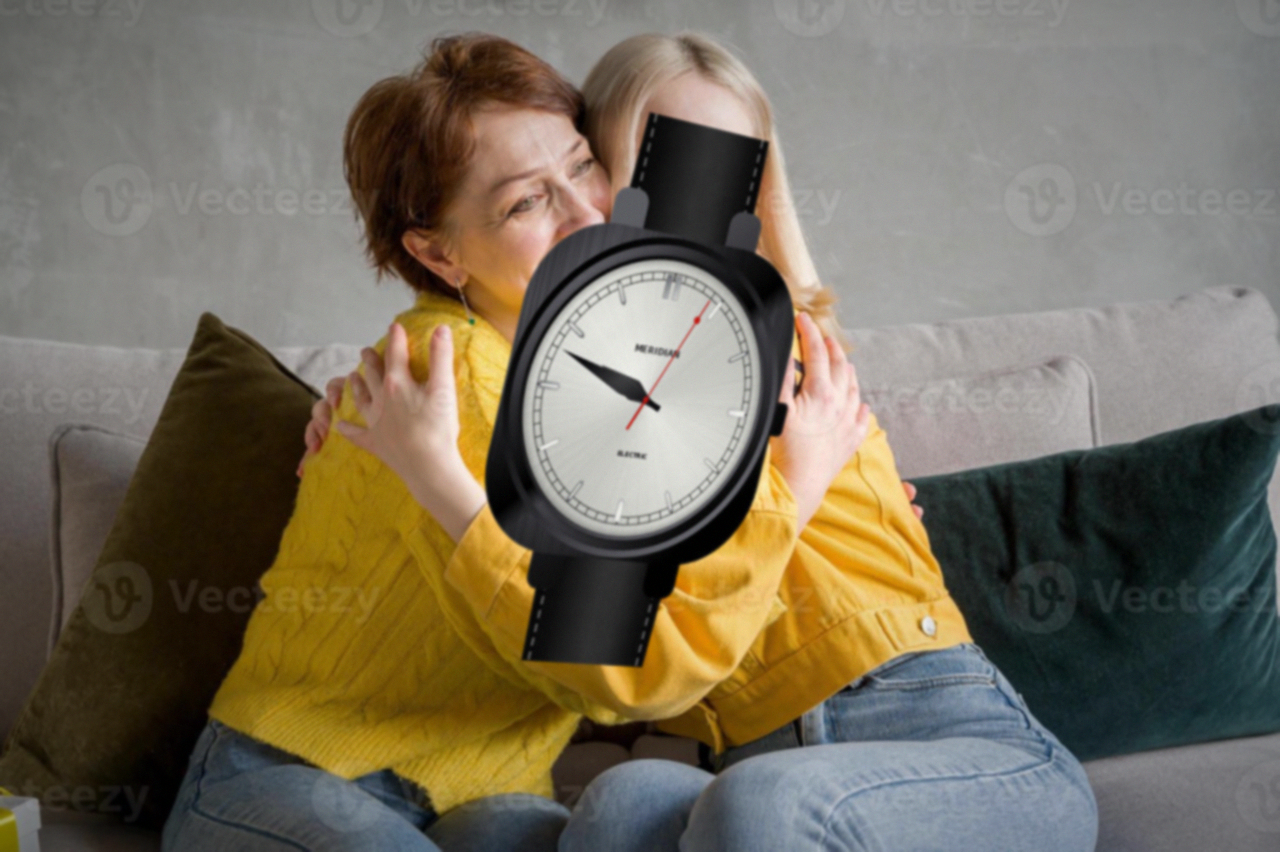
{"hour": 9, "minute": 48, "second": 4}
